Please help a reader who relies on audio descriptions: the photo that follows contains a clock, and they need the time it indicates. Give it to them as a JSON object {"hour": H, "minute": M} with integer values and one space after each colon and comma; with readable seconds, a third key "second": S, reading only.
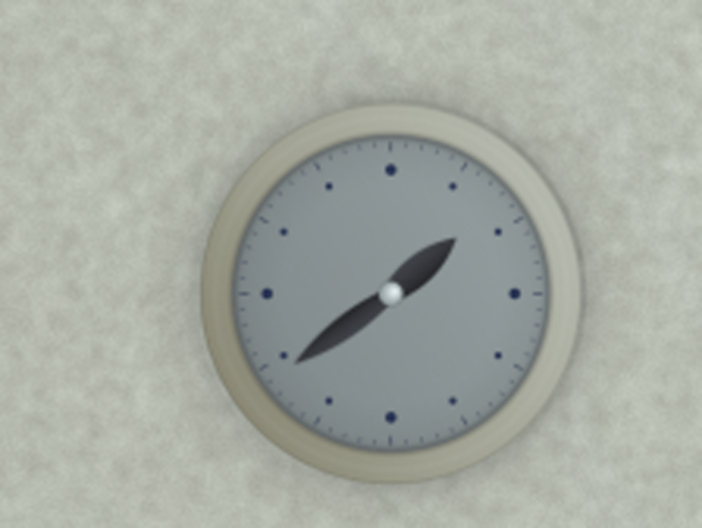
{"hour": 1, "minute": 39}
